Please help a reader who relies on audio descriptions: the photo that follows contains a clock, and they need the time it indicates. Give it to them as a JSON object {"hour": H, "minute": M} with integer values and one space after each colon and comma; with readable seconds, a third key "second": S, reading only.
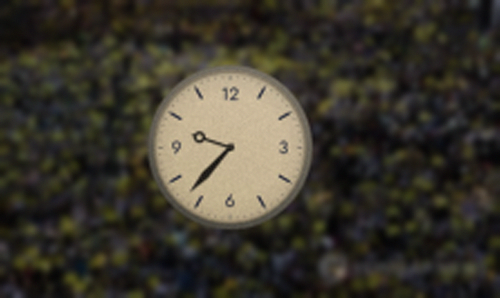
{"hour": 9, "minute": 37}
